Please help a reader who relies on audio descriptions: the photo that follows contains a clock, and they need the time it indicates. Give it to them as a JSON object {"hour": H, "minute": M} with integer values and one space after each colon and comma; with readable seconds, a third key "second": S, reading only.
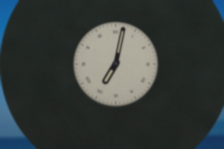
{"hour": 7, "minute": 2}
